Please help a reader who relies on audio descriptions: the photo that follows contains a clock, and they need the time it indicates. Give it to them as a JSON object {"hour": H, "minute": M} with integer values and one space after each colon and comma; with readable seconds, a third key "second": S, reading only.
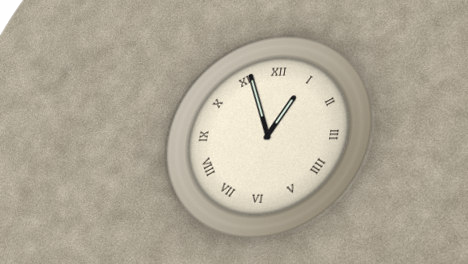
{"hour": 12, "minute": 56}
